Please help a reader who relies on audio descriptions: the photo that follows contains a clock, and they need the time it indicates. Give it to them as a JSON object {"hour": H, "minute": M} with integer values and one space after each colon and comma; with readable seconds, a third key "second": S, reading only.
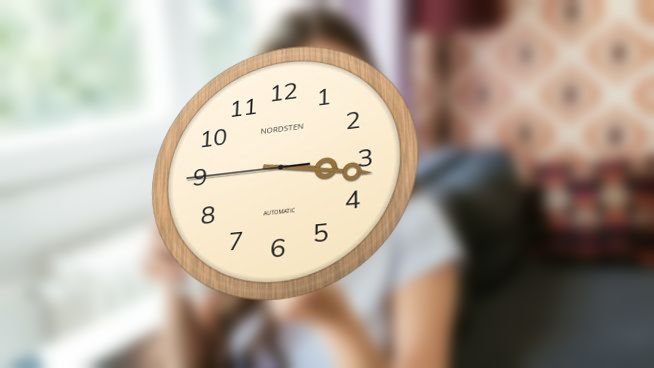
{"hour": 3, "minute": 16, "second": 45}
